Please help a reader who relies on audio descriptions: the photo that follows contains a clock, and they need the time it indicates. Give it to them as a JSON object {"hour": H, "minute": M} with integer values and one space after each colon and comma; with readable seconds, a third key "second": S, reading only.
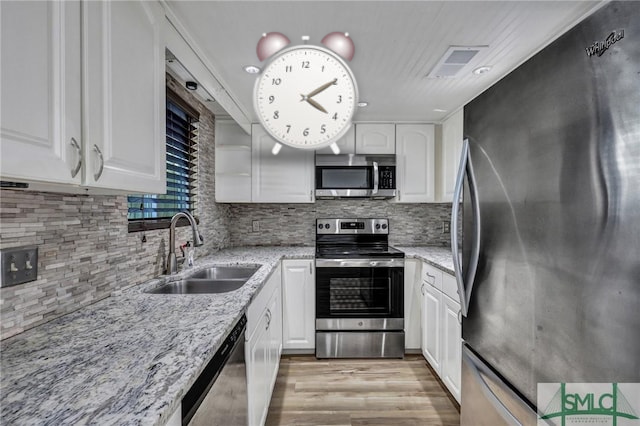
{"hour": 4, "minute": 10}
